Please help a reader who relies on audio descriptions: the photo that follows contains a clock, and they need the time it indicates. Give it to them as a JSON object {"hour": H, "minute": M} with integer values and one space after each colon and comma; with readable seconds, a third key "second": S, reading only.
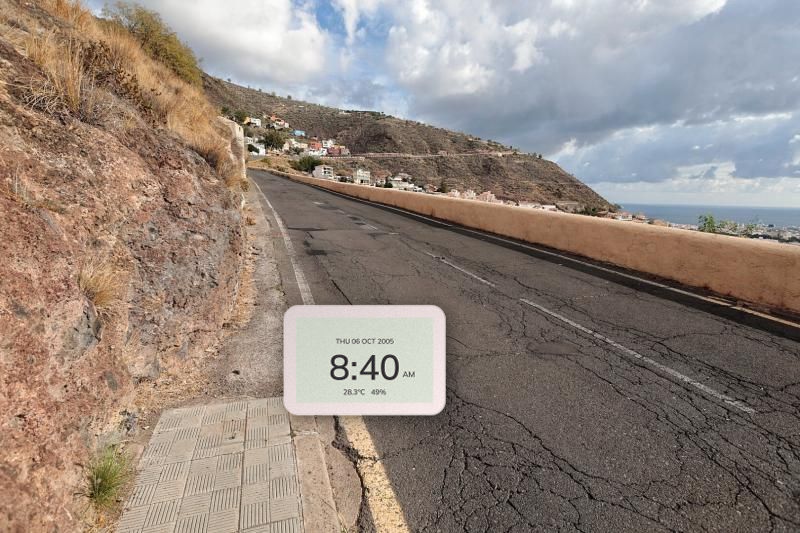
{"hour": 8, "minute": 40}
